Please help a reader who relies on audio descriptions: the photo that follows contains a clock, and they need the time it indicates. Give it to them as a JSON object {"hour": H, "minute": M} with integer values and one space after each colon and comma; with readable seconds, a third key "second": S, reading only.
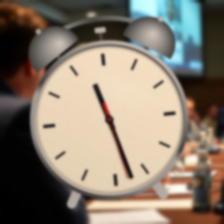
{"hour": 11, "minute": 27, "second": 28}
